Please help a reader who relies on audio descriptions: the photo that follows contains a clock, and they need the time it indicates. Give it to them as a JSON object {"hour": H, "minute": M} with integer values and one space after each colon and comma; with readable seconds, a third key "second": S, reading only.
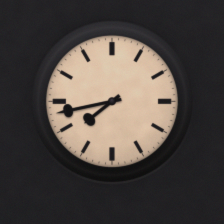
{"hour": 7, "minute": 43}
